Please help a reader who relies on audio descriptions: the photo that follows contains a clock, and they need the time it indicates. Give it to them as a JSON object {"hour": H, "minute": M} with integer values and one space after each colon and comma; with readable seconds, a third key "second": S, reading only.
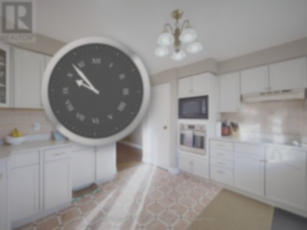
{"hour": 9, "minute": 53}
